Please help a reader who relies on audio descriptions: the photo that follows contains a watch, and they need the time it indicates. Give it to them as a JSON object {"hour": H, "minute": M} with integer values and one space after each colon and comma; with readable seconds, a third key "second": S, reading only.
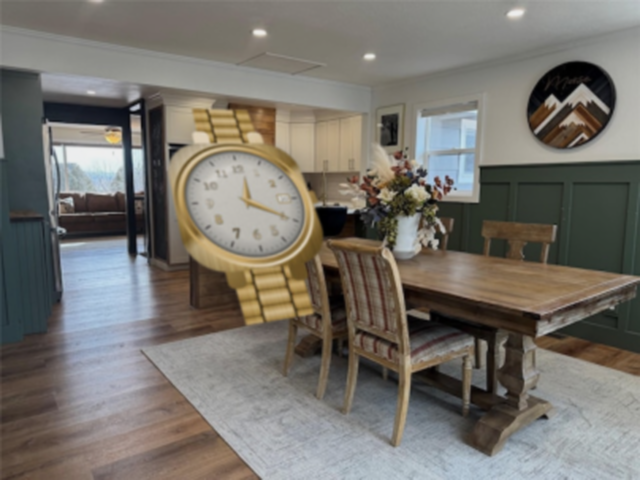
{"hour": 12, "minute": 20}
